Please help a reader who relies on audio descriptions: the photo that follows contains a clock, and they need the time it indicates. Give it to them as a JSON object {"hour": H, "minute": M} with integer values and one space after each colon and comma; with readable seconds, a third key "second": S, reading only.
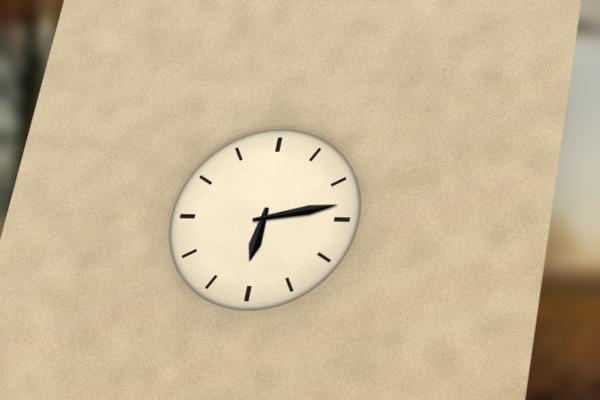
{"hour": 6, "minute": 13}
